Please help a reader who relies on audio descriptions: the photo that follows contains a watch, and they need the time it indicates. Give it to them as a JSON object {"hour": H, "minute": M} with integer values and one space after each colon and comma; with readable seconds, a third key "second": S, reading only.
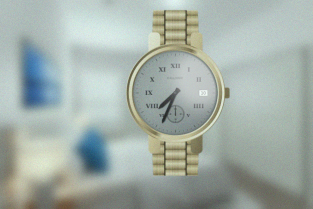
{"hour": 7, "minute": 34}
